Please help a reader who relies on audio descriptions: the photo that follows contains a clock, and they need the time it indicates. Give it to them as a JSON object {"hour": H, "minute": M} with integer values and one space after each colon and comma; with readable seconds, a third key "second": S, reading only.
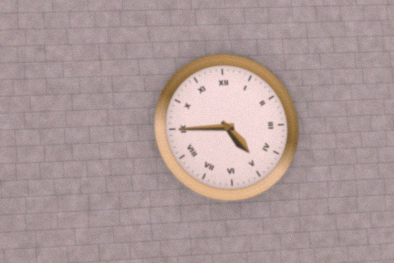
{"hour": 4, "minute": 45}
